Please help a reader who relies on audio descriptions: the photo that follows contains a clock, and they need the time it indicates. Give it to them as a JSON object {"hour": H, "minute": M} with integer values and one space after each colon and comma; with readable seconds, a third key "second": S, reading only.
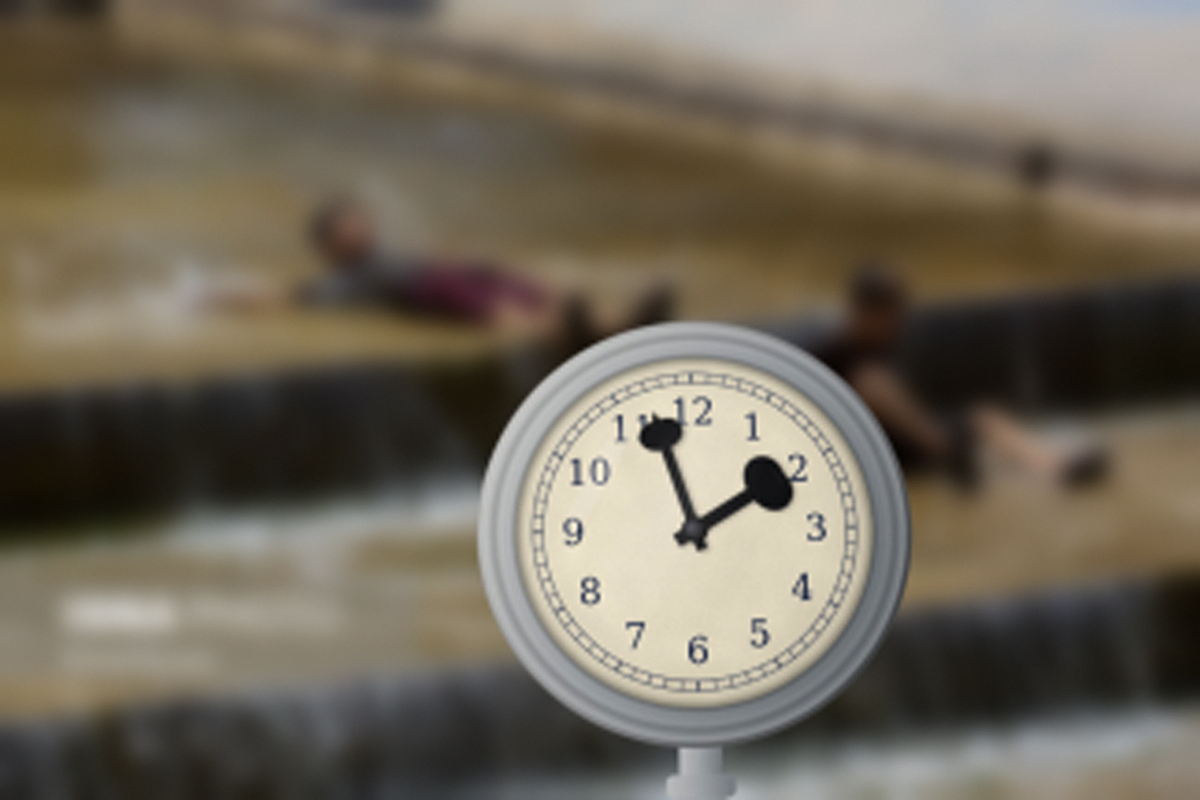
{"hour": 1, "minute": 57}
